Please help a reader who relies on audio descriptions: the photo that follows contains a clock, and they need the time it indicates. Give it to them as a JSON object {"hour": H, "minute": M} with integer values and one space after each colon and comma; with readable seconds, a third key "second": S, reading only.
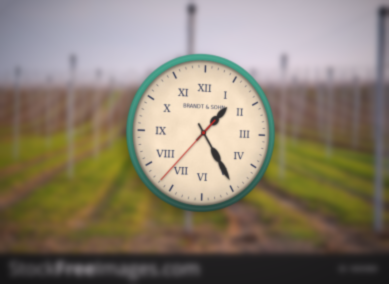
{"hour": 1, "minute": 24, "second": 37}
